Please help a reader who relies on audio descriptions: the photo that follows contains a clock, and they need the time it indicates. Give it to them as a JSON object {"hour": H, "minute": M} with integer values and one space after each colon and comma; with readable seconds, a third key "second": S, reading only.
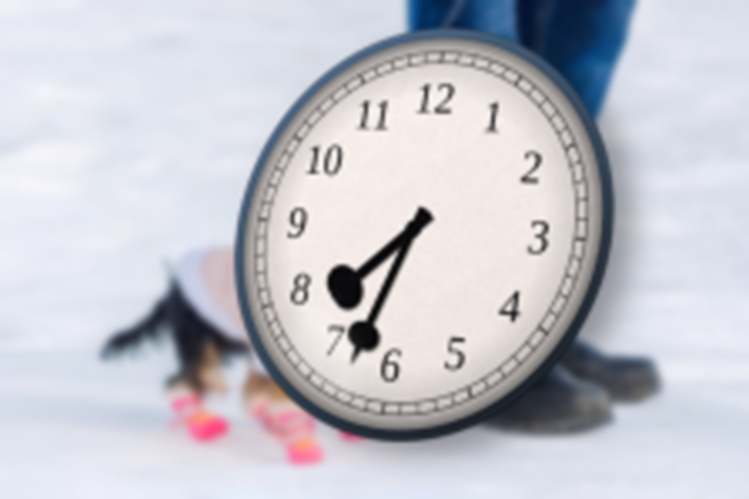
{"hour": 7, "minute": 33}
